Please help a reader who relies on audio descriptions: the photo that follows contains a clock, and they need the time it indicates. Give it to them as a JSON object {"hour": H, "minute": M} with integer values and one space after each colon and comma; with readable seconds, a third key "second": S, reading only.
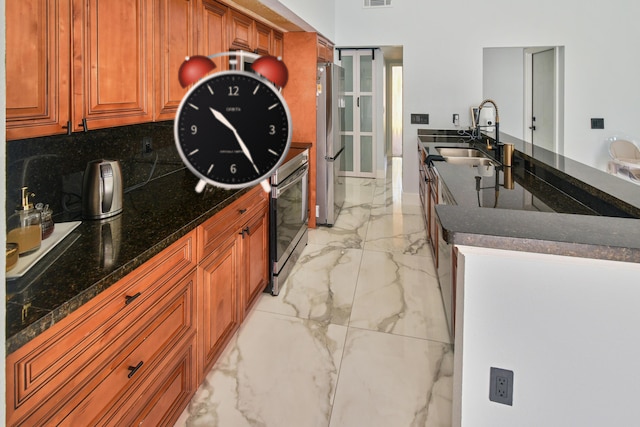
{"hour": 10, "minute": 25}
